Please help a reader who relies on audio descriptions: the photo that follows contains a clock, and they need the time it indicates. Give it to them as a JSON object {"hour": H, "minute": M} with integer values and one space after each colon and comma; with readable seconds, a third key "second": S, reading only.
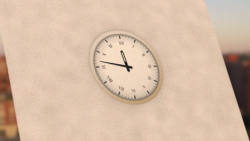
{"hour": 11, "minute": 47}
